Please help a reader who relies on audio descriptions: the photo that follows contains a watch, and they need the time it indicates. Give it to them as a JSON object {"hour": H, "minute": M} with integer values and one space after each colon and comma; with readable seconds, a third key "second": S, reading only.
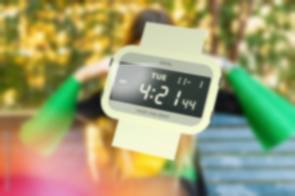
{"hour": 4, "minute": 21}
